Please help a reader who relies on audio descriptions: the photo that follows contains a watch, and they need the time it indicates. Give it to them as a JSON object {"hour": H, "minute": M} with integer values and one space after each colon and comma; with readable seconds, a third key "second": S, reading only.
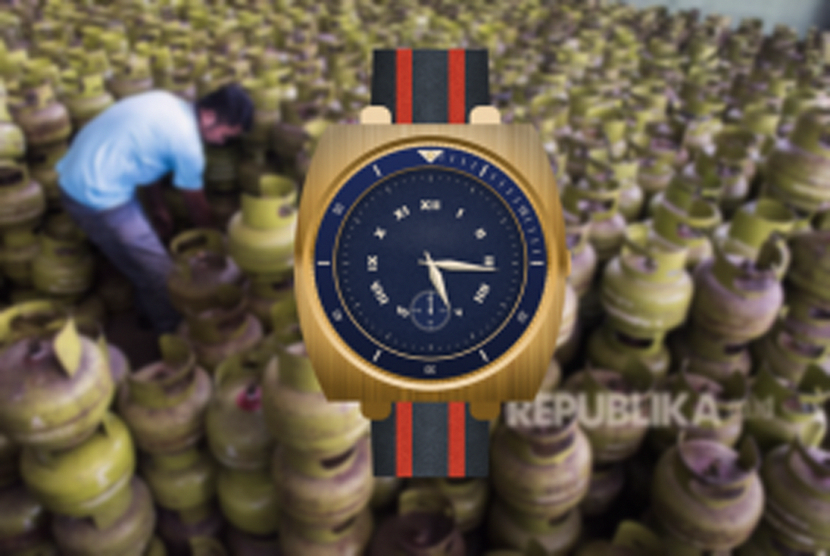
{"hour": 5, "minute": 16}
